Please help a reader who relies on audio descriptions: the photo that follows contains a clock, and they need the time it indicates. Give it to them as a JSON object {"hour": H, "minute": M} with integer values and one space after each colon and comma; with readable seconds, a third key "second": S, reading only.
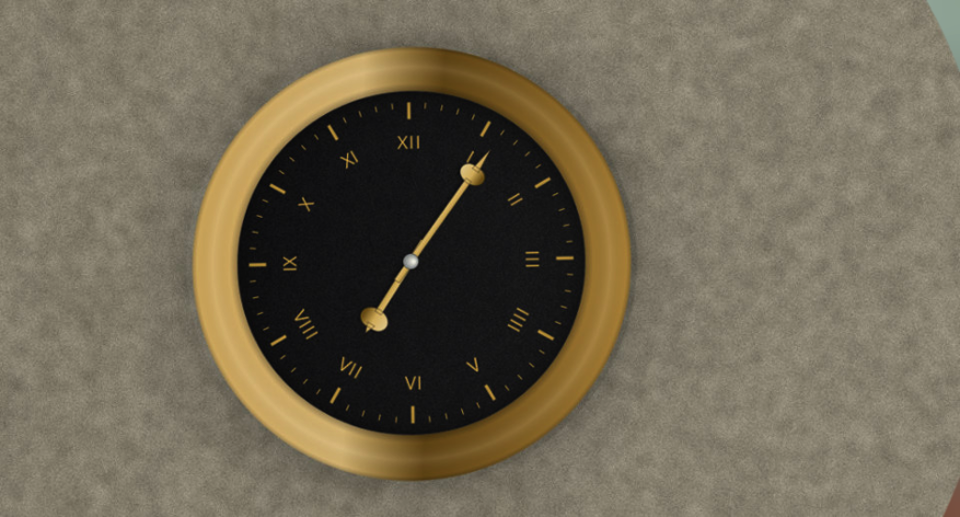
{"hour": 7, "minute": 6}
